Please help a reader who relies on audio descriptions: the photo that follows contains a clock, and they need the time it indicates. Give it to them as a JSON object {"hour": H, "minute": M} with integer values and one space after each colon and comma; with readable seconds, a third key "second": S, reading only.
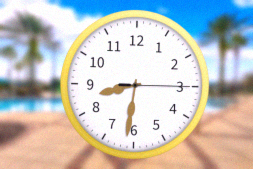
{"hour": 8, "minute": 31, "second": 15}
